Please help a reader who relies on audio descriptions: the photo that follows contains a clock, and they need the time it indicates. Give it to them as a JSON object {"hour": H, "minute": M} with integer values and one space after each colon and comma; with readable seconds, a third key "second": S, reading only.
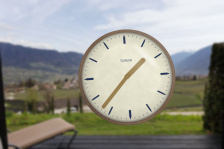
{"hour": 1, "minute": 37}
